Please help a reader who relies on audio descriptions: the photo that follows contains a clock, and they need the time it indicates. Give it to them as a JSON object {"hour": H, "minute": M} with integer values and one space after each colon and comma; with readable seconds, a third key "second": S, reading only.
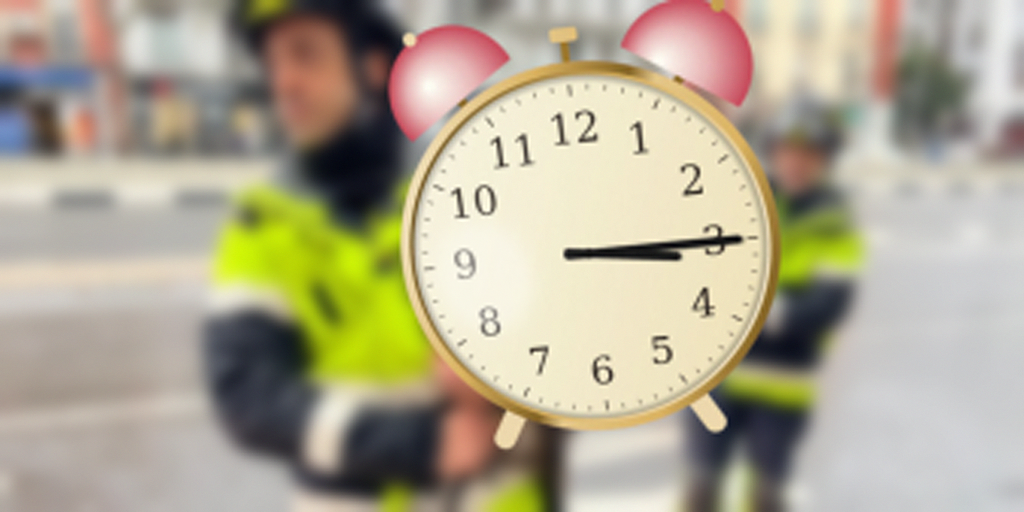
{"hour": 3, "minute": 15}
